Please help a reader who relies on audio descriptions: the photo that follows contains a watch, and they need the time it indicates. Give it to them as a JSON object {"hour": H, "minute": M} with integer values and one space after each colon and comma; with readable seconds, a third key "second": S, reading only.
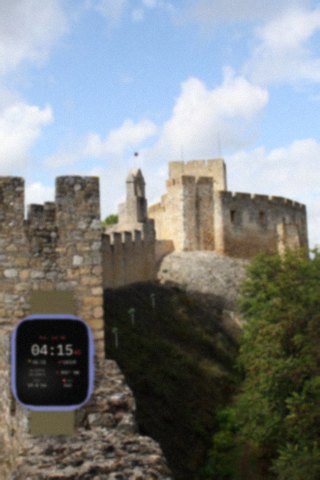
{"hour": 4, "minute": 15}
